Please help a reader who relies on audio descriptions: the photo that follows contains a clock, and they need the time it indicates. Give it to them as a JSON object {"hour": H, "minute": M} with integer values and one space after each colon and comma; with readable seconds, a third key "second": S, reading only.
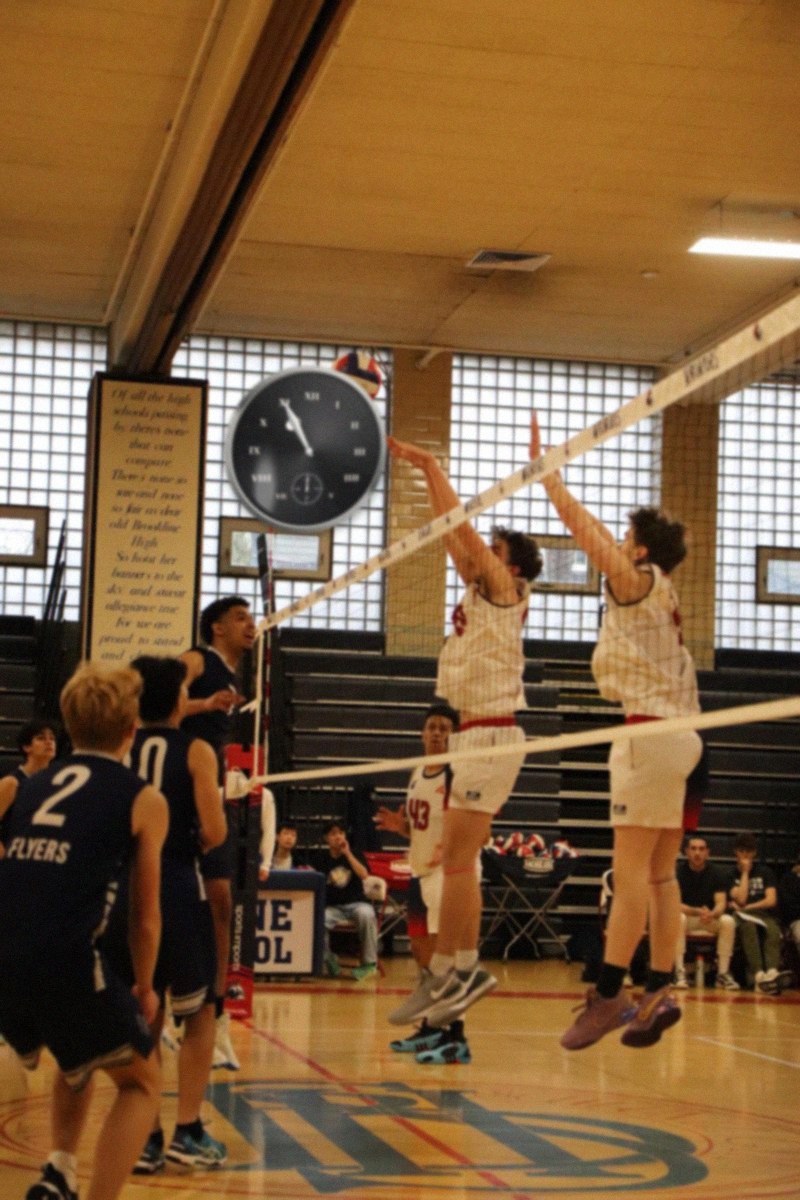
{"hour": 10, "minute": 55}
